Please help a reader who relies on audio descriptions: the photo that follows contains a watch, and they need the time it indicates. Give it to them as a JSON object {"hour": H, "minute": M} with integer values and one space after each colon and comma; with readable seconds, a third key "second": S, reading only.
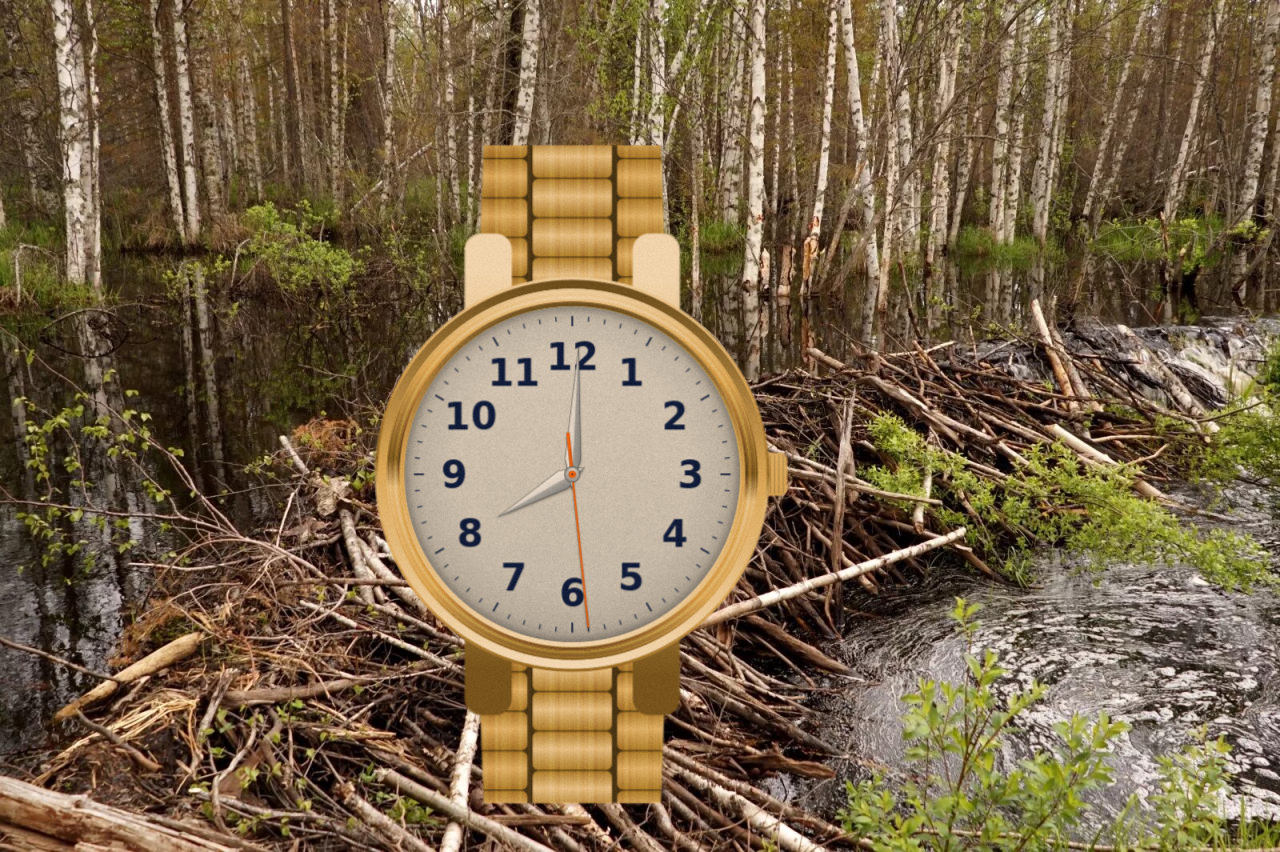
{"hour": 8, "minute": 0, "second": 29}
